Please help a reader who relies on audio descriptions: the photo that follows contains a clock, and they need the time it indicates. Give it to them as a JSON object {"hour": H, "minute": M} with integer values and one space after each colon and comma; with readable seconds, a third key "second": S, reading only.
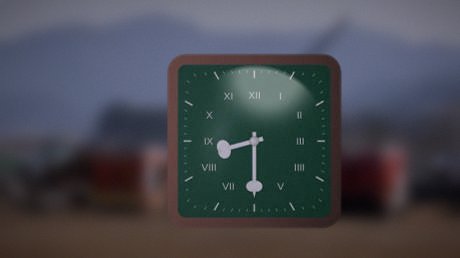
{"hour": 8, "minute": 30}
